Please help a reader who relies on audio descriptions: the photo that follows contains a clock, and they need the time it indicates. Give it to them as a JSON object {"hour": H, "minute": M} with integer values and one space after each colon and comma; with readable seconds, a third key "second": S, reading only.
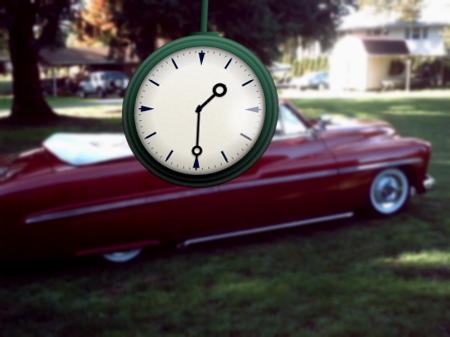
{"hour": 1, "minute": 30}
